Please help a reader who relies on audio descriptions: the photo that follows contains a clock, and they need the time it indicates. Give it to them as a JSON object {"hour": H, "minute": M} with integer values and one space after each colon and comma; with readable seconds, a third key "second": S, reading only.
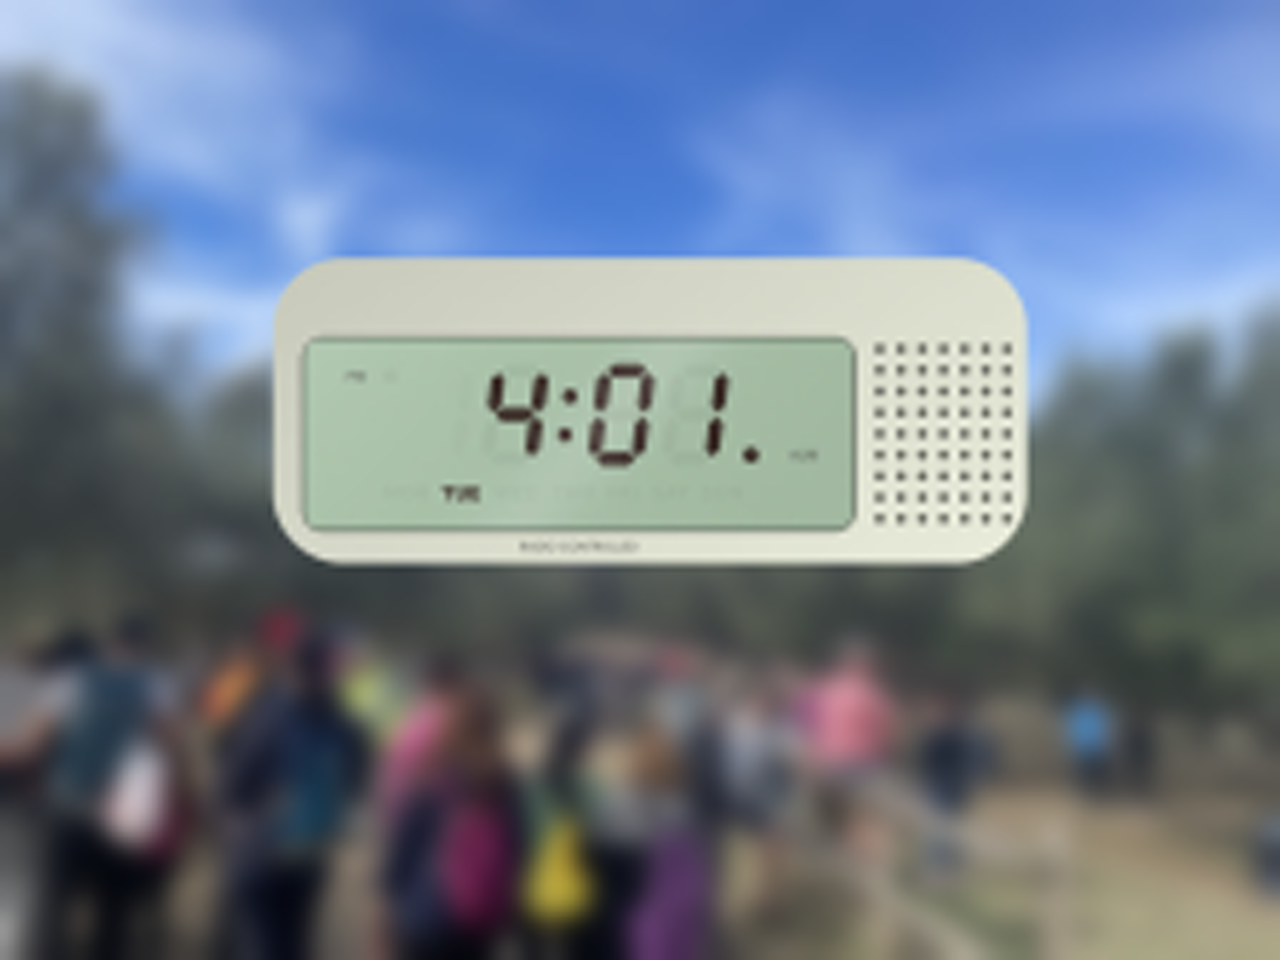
{"hour": 4, "minute": 1}
